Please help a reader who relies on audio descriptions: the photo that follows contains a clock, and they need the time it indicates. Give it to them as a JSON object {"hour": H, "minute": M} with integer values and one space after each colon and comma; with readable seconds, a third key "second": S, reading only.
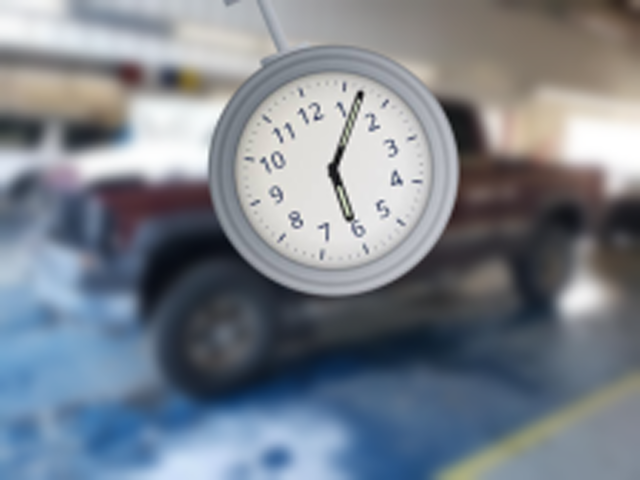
{"hour": 6, "minute": 7}
